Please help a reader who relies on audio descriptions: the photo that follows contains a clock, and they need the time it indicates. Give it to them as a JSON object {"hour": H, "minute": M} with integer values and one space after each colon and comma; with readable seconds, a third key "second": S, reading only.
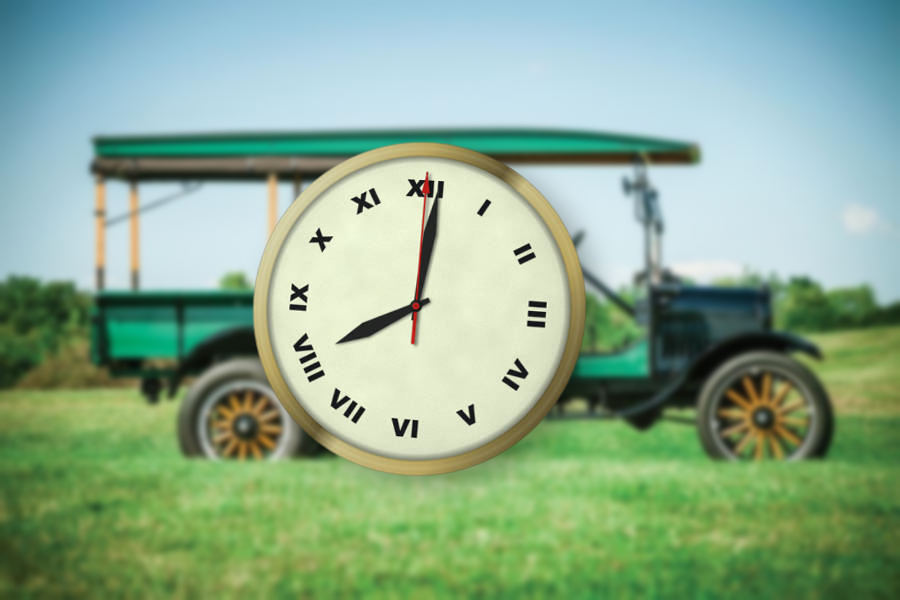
{"hour": 8, "minute": 1, "second": 0}
